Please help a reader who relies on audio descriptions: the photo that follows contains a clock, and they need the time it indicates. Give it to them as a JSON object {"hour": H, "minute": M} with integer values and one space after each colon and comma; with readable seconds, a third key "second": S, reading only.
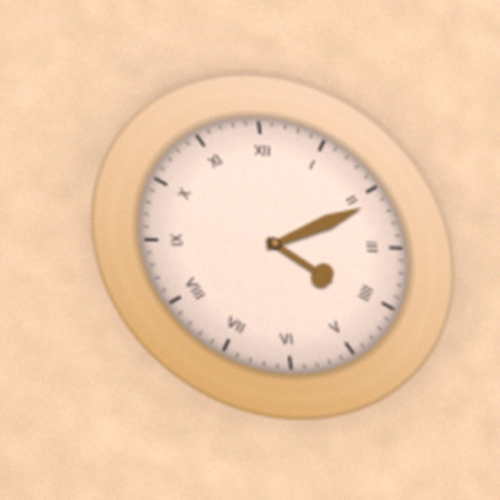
{"hour": 4, "minute": 11}
